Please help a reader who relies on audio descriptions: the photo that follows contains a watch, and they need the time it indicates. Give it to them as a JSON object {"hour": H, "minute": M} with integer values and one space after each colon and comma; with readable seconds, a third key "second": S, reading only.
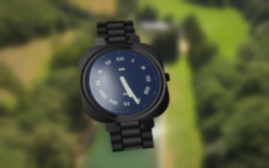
{"hour": 5, "minute": 26}
